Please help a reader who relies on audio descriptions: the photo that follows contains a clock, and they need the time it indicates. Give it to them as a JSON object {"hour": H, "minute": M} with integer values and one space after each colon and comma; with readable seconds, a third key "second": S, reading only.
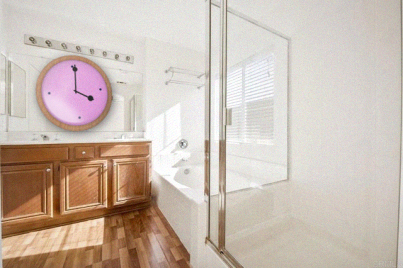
{"hour": 4, "minute": 1}
